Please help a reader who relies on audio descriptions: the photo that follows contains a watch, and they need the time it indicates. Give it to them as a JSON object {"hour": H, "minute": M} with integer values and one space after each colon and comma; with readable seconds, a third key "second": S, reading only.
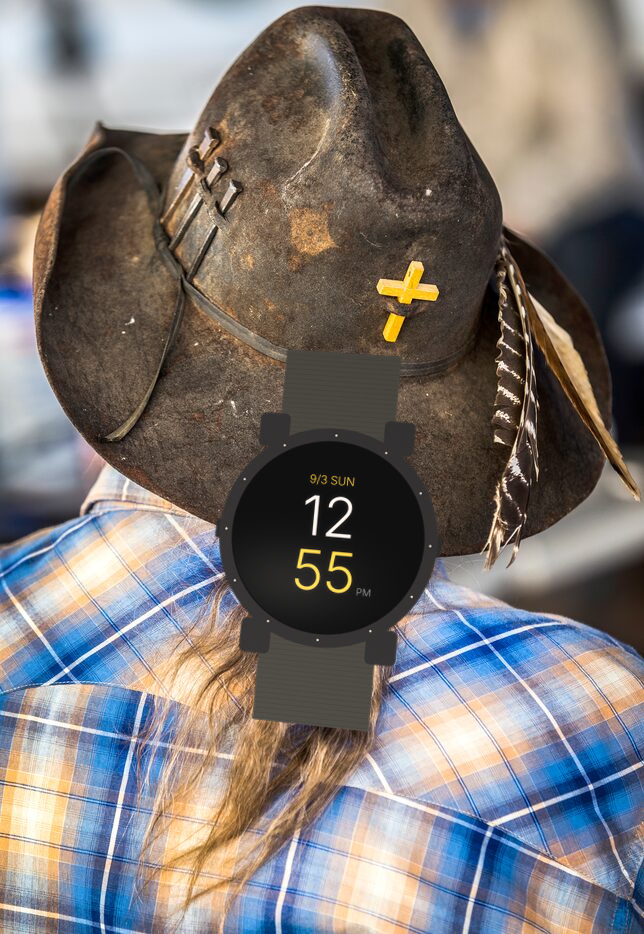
{"hour": 12, "minute": 55}
